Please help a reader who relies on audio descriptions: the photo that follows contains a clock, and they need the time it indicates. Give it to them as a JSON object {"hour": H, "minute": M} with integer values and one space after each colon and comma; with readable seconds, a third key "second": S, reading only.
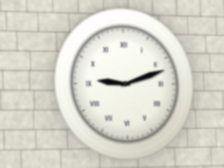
{"hour": 9, "minute": 12}
